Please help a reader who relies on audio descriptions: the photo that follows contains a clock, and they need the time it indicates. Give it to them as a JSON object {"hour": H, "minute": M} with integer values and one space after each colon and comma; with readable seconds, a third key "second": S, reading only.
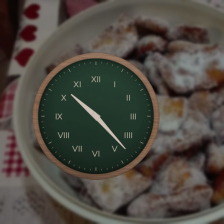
{"hour": 10, "minute": 23}
